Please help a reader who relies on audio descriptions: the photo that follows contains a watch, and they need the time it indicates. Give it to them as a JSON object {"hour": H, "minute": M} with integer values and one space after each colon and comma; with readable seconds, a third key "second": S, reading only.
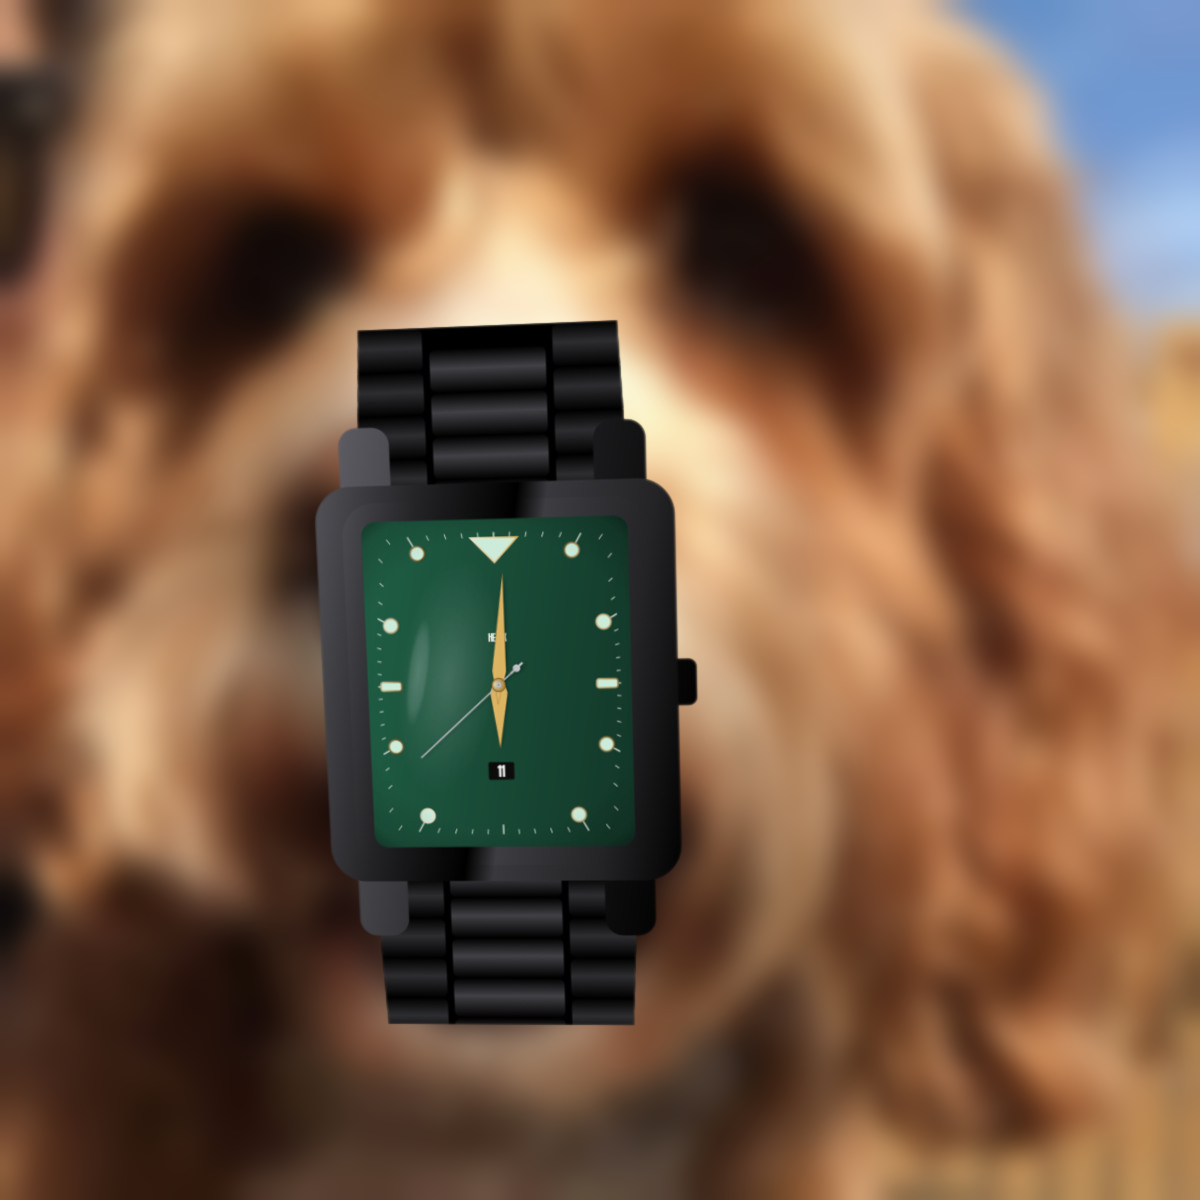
{"hour": 6, "minute": 0, "second": 38}
